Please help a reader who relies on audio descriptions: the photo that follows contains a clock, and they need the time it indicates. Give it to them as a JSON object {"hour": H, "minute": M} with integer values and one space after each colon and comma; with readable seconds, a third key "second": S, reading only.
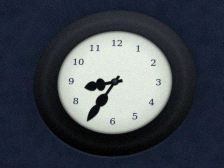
{"hour": 8, "minute": 35}
